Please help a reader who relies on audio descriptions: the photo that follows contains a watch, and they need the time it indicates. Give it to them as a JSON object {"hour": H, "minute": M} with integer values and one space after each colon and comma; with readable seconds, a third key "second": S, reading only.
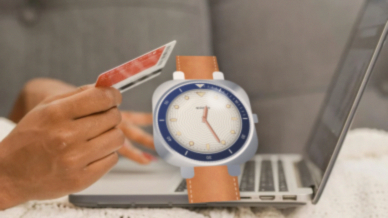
{"hour": 12, "minute": 26}
